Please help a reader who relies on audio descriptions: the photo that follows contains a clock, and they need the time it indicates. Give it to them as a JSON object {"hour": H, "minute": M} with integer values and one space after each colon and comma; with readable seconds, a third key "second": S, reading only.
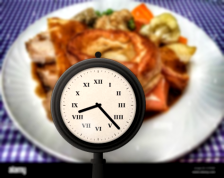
{"hour": 8, "minute": 23}
